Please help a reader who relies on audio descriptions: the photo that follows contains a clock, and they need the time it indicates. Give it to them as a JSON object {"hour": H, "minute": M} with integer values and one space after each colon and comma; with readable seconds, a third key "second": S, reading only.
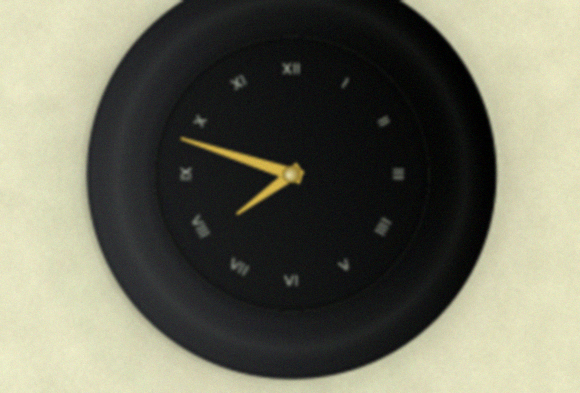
{"hour": 7, "minute": 48}
